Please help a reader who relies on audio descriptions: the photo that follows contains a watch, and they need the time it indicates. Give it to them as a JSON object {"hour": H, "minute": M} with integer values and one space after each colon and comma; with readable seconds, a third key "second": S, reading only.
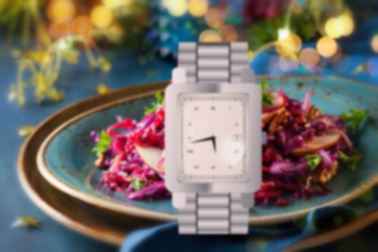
{"hour": 5, "minute": 43}
